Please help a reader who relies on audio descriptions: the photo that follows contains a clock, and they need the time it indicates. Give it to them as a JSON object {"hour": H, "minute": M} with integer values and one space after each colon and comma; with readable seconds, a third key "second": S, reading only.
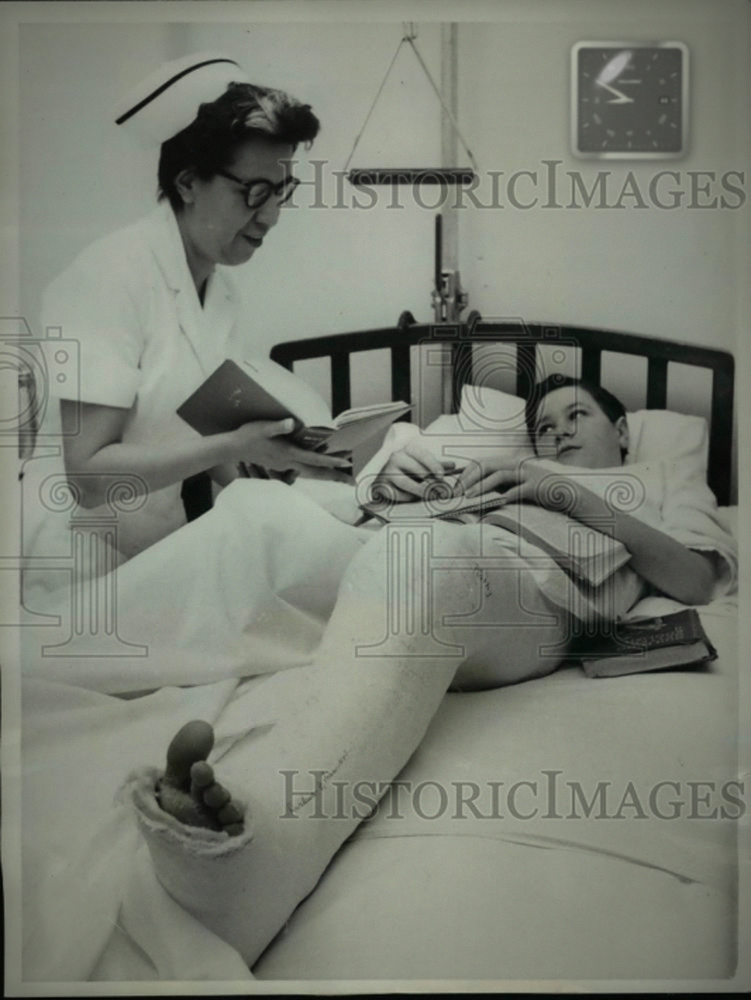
{"hour": 8, "minute": 50}
